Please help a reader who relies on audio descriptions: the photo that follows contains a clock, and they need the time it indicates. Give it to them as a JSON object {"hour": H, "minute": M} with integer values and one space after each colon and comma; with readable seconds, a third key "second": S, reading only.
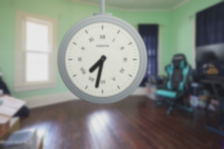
{"hour": 7, "minute": 32}
